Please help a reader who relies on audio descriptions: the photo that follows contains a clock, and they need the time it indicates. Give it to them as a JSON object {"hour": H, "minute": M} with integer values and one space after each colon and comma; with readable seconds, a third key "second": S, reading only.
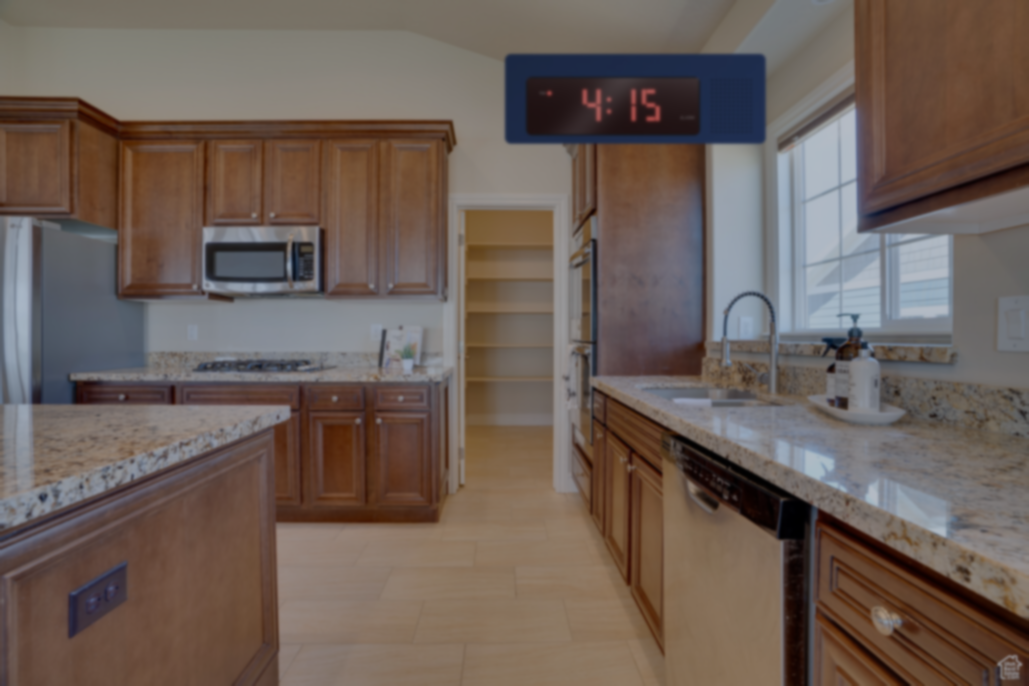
{"hour": 4, "minute": 15}
